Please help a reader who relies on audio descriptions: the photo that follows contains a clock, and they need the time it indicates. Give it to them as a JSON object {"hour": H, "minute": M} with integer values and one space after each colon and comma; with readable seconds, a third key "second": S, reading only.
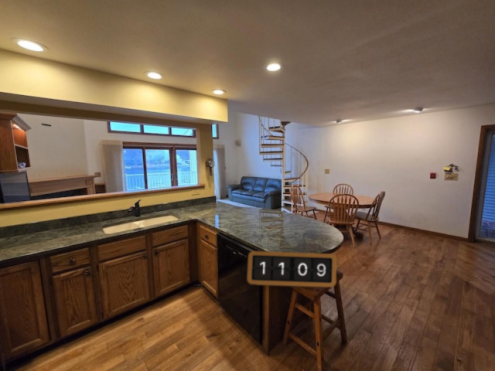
{"hour": 11, "minute": 9}
